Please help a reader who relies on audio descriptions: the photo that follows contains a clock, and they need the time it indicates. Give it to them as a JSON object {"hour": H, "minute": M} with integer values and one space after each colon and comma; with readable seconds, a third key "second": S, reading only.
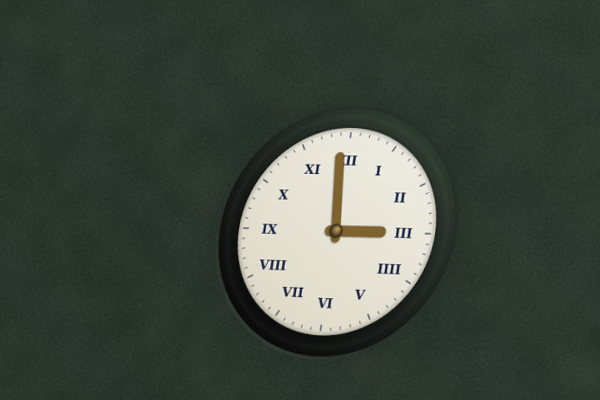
{"hour": 2, "minute": 59}
